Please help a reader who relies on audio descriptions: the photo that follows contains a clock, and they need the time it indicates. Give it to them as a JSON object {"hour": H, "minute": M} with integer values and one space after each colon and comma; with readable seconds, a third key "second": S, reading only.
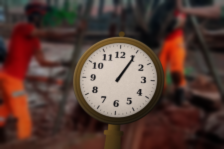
{"hour": 1, "minute": 5}
